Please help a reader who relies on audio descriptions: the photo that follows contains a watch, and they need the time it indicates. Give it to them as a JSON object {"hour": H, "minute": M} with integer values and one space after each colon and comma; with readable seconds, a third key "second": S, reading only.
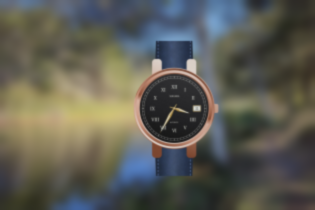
{"hour": 3, "minute": 35}
